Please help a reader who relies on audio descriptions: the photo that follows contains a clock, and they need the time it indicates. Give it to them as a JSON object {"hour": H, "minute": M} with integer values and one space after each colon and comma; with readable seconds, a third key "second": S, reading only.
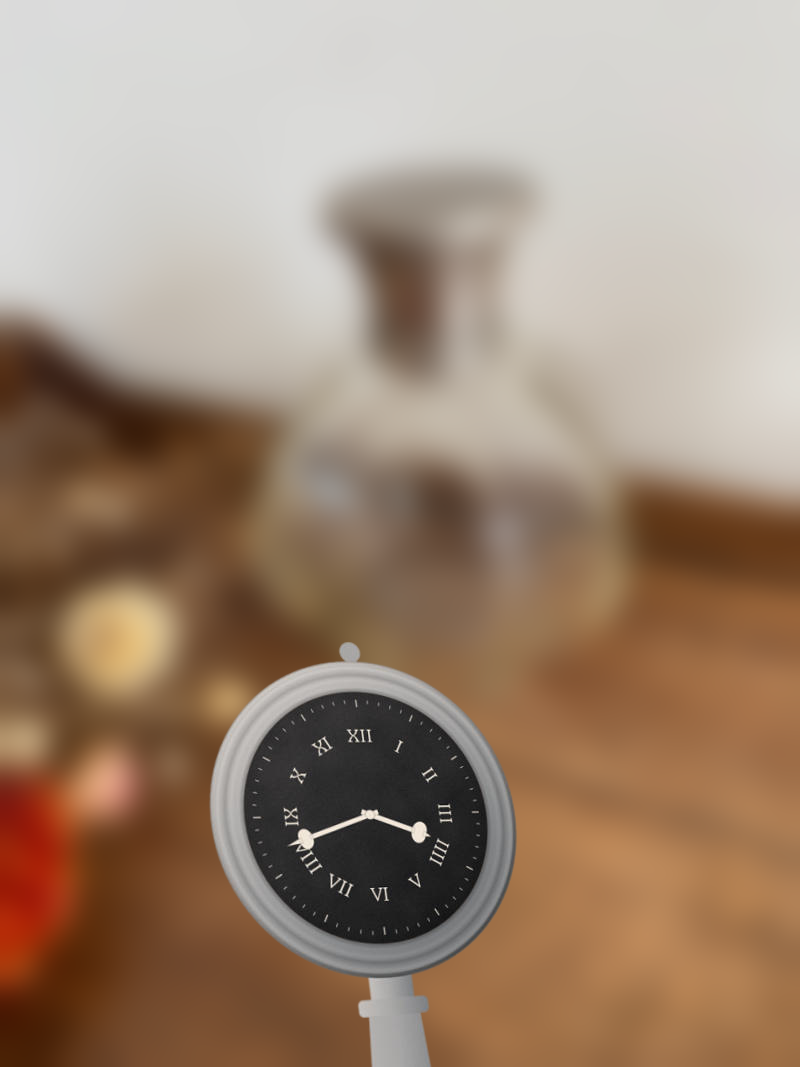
{"hour": 3, "minute": 42}
